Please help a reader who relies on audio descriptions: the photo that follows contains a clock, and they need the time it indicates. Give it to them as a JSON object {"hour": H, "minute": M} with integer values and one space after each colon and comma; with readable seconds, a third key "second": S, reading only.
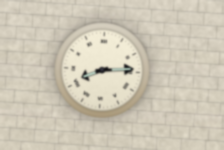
{"hour": 8, "minute": 14}
